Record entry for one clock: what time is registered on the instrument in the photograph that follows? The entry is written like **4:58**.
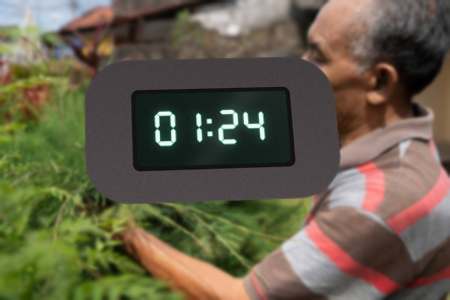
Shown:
**1:24**
